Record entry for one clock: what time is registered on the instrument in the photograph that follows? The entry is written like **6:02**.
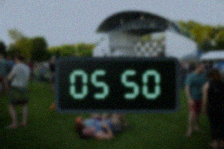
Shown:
**5:50**
